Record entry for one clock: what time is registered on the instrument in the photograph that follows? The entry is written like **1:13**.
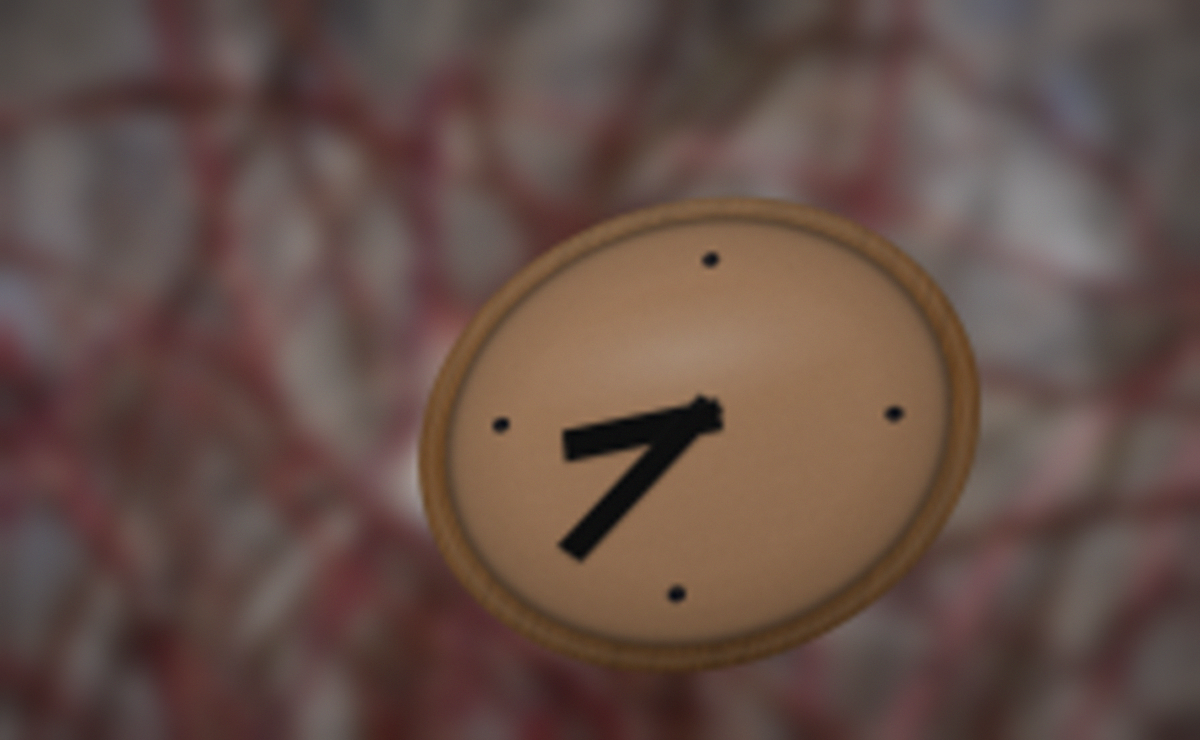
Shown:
**8:36**
